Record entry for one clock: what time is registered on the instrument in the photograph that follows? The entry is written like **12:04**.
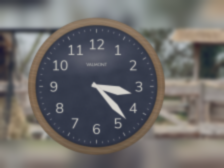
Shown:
**3:23**
